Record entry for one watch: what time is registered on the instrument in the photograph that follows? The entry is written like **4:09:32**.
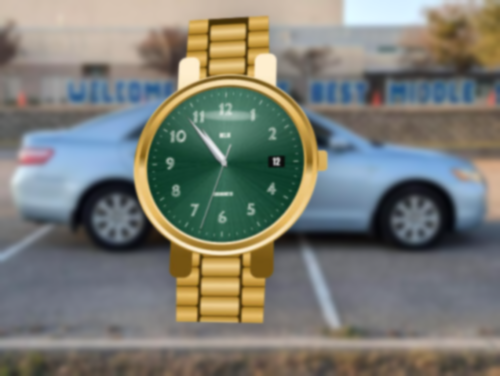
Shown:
**10:53:33**
